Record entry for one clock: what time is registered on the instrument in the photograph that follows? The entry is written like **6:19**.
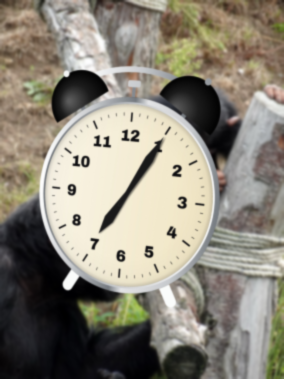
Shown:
**7:05**
